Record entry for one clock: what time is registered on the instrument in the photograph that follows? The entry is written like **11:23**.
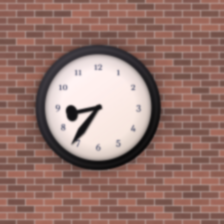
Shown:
**8:36**
